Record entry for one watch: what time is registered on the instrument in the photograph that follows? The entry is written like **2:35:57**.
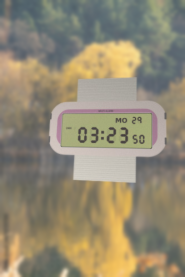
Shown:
**3:23:50**
